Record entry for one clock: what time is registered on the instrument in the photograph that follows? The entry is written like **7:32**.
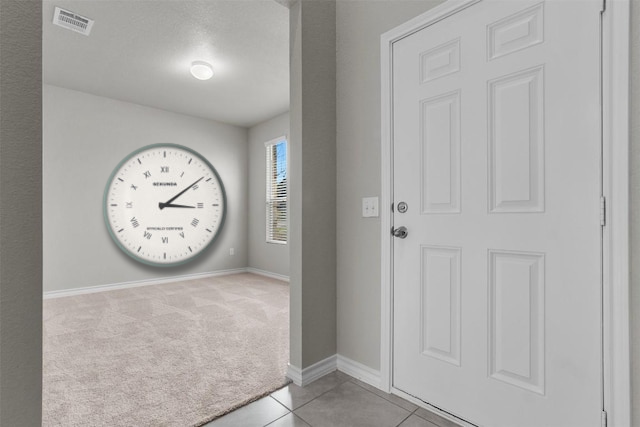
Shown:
**3:09**
